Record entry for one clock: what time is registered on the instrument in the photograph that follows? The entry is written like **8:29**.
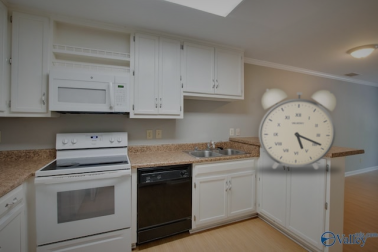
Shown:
**5:19**
